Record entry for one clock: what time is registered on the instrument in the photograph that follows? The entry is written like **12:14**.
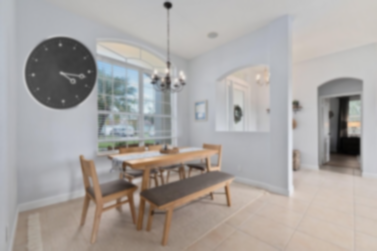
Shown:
**4:17**
